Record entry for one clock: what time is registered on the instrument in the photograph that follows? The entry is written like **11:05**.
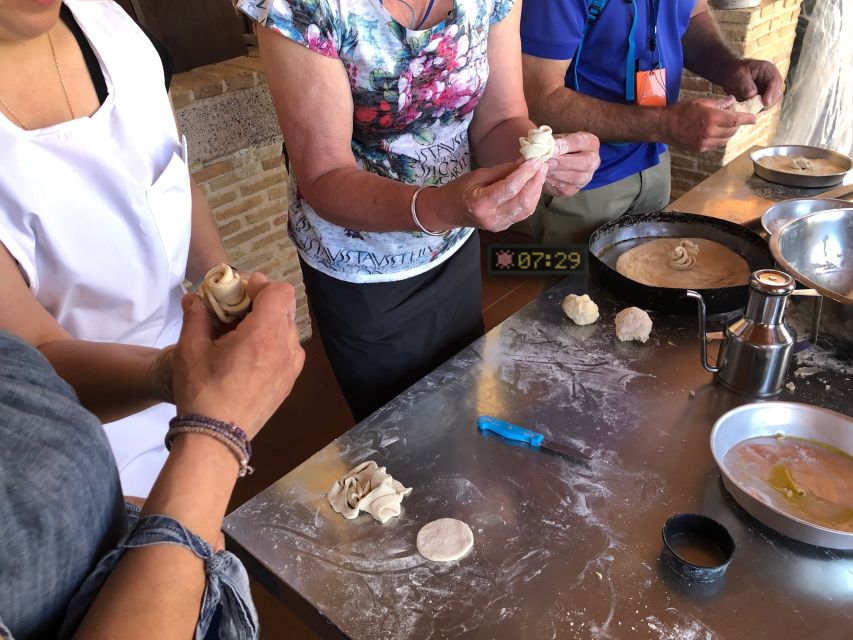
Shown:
**7:29**
